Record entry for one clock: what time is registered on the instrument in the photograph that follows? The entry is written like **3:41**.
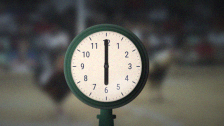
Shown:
**6:00**
